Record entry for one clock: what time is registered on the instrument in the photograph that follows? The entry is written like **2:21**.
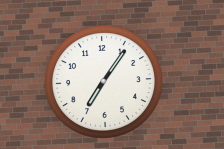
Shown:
**7:06**
